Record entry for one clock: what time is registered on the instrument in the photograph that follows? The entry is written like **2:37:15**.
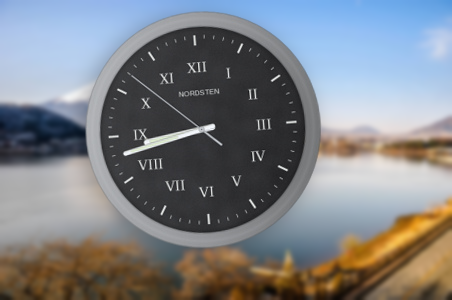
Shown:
**8:42:52**
